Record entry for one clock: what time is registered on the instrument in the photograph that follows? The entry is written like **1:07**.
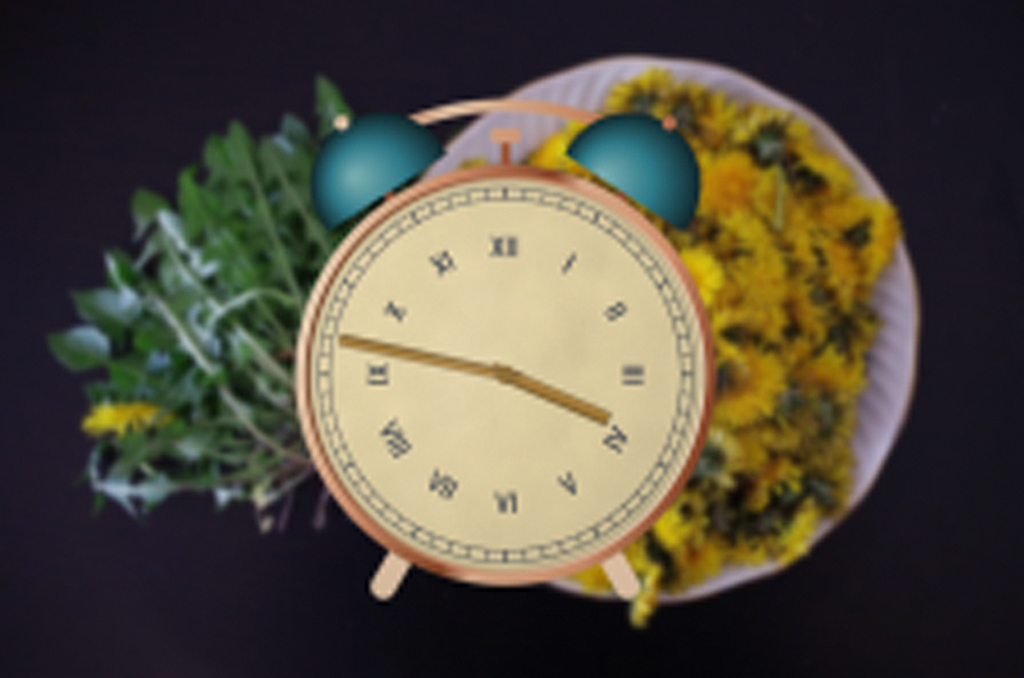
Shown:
**3:47**
